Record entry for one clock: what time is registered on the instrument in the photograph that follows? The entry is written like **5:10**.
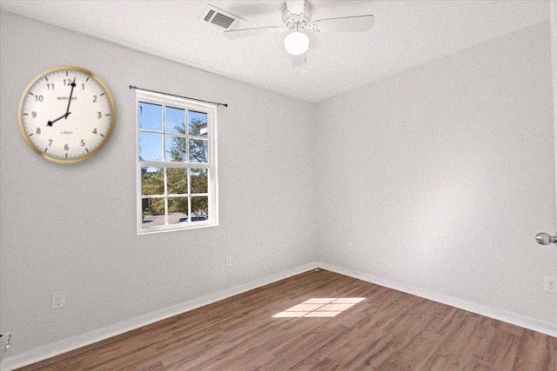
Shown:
**8:02**
